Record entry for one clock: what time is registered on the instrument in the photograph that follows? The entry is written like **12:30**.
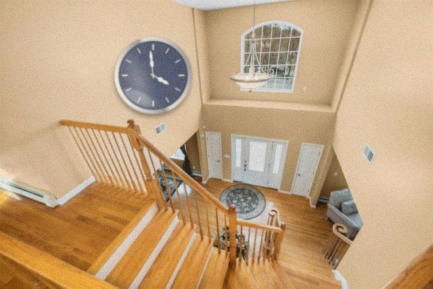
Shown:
**3:59**
